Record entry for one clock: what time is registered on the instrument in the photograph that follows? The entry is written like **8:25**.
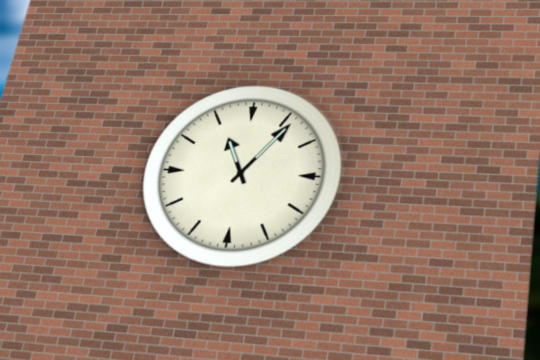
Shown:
**11:06**
